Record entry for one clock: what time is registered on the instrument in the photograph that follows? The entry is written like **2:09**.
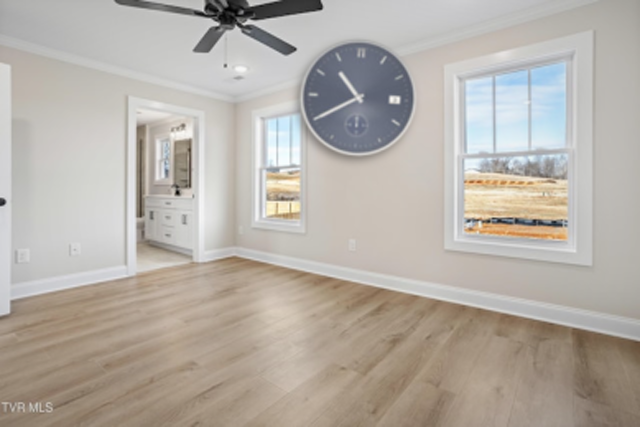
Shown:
**10:40**
